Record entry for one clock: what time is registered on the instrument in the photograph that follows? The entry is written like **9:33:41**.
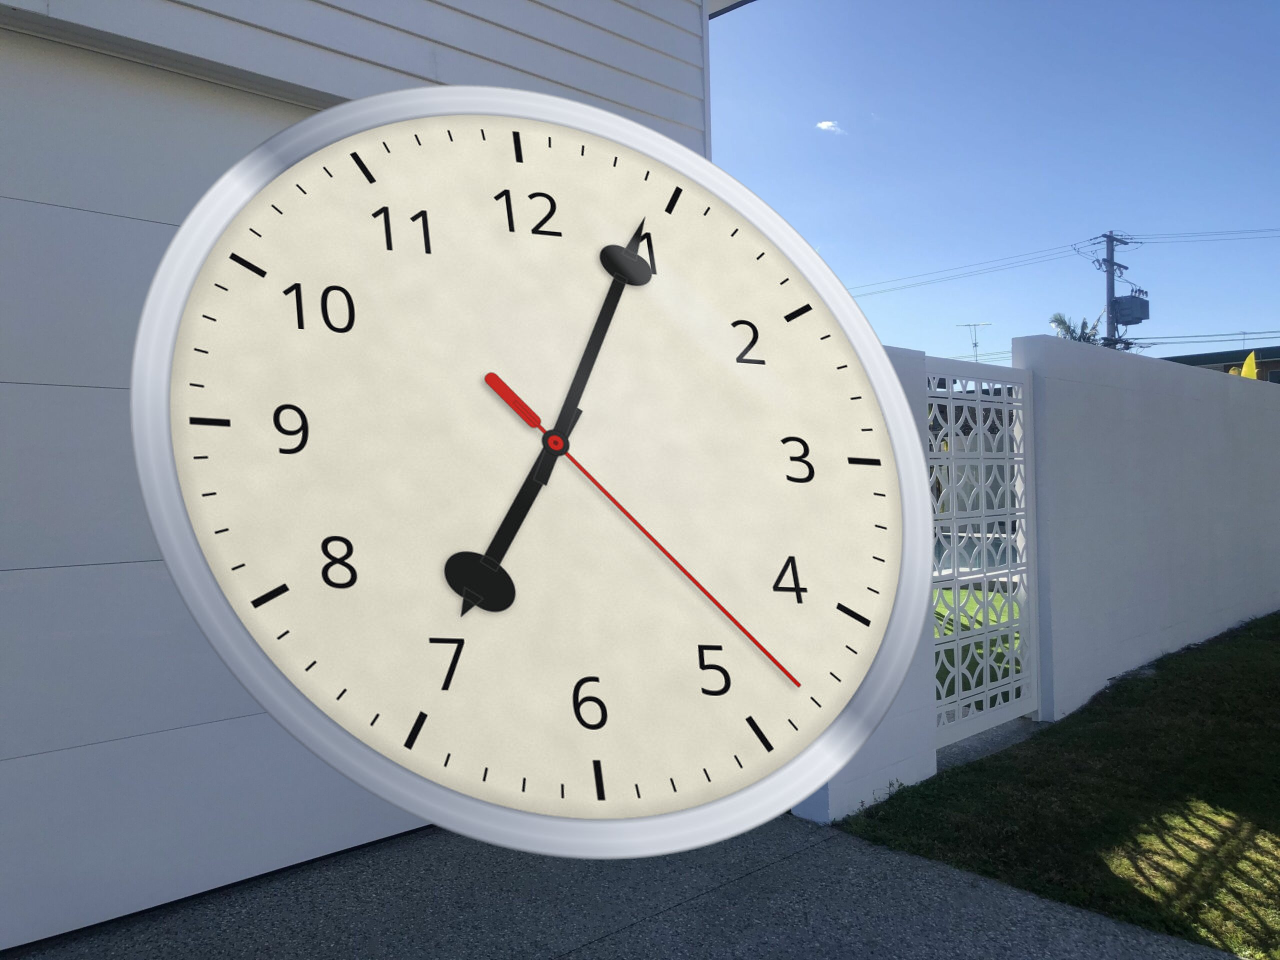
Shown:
**7:04:23**
